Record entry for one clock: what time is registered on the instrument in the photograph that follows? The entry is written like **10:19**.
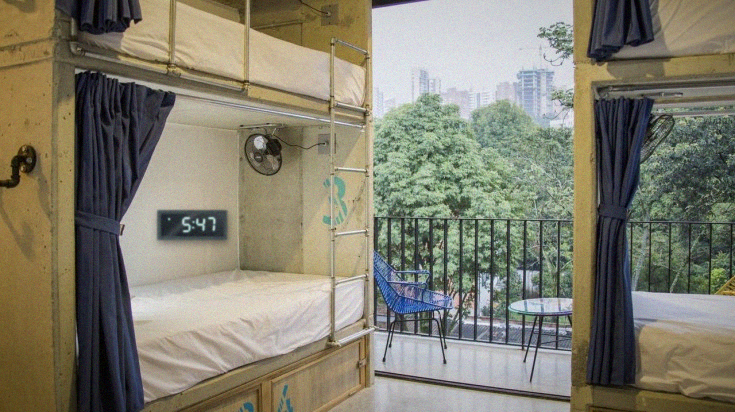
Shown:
**5:47**
